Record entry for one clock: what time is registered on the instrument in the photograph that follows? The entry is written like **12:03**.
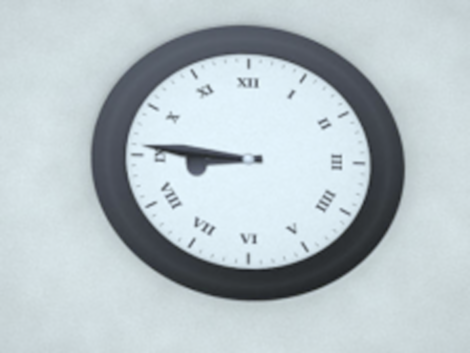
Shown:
**8:46**
